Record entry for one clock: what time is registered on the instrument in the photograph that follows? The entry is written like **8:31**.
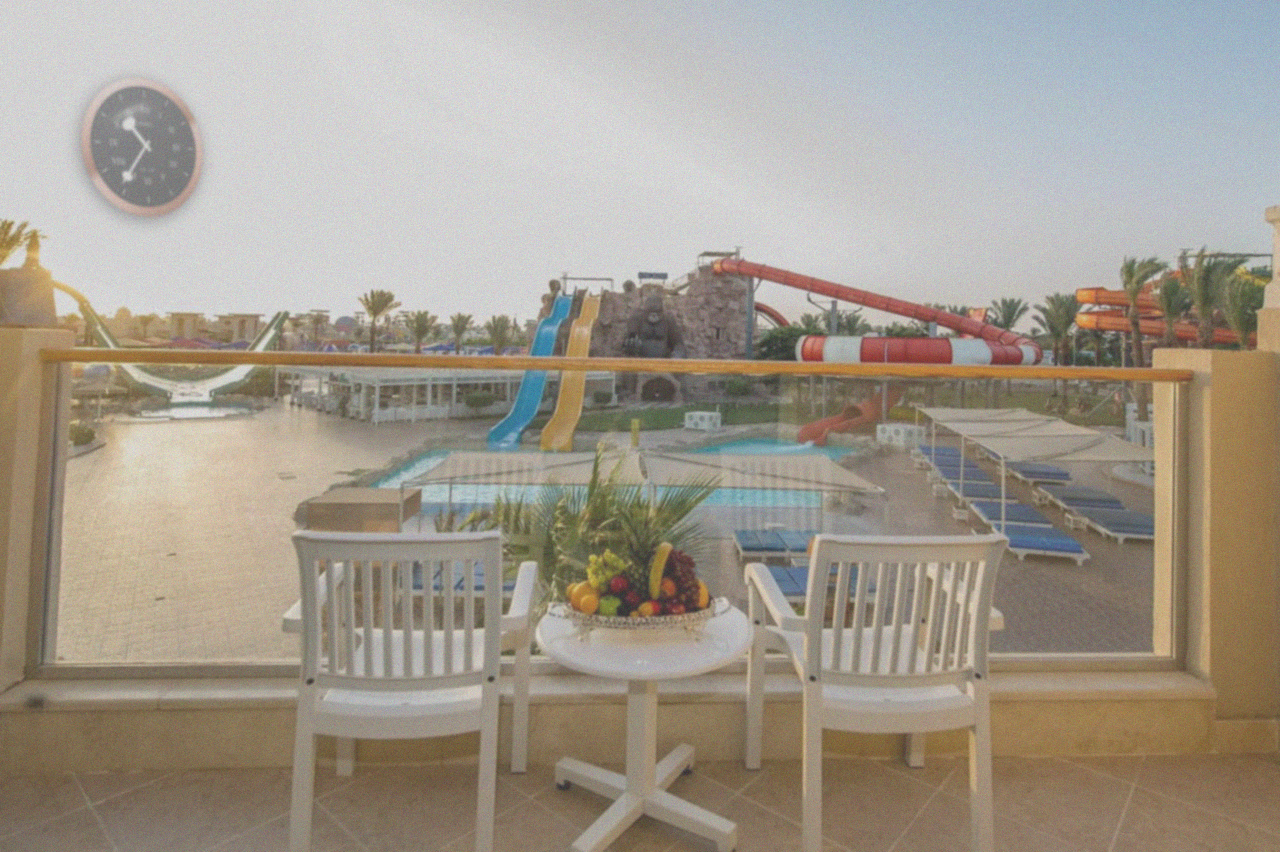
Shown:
**10:36**
